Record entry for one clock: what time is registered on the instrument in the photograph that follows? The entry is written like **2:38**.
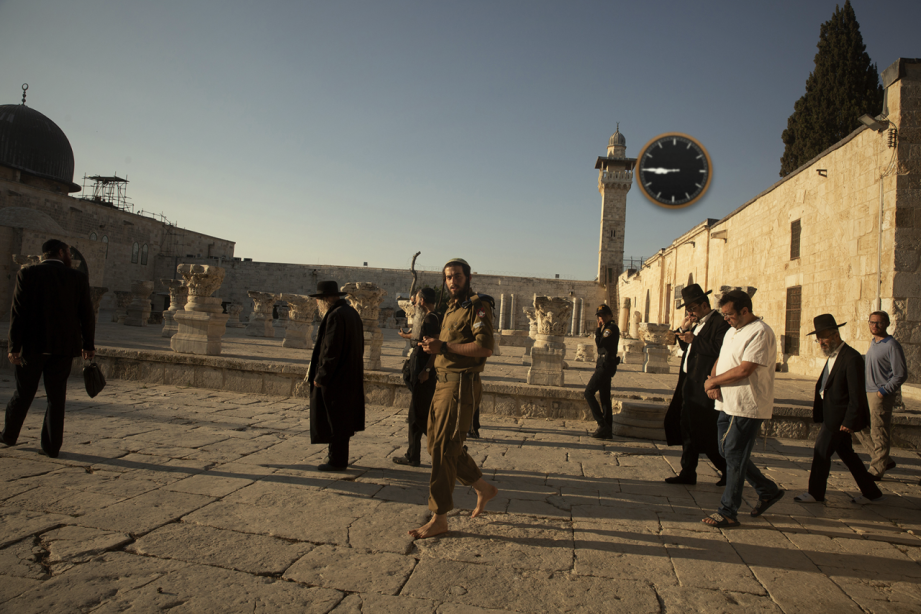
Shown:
**8:45**
